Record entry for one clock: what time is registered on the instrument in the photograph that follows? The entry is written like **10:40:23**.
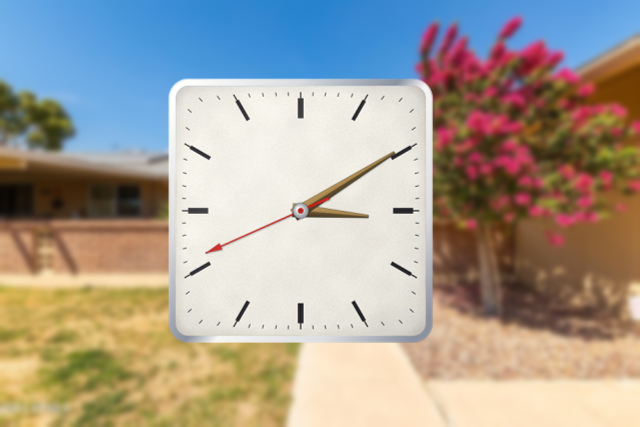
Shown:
**3:09:41**
